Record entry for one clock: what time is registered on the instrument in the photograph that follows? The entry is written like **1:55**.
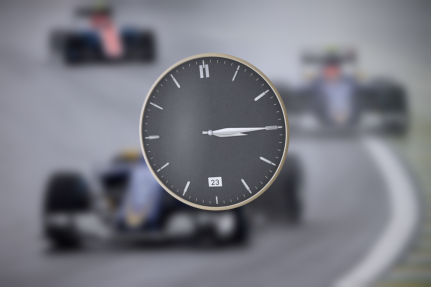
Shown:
**3:15**
